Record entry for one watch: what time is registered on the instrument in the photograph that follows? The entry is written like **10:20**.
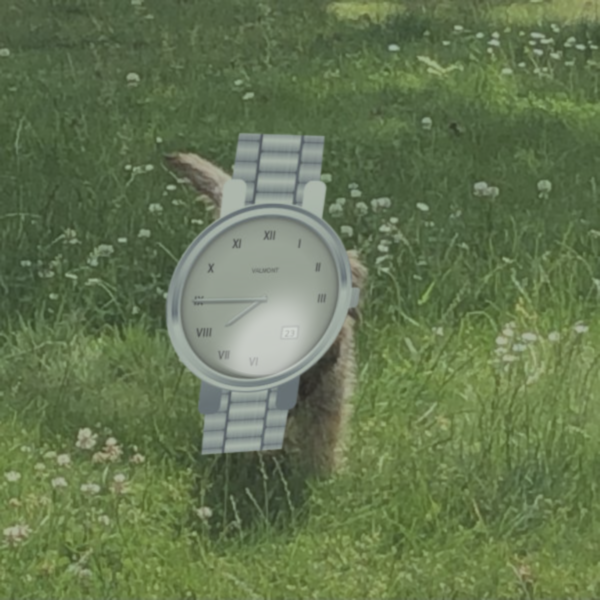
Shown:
**7:45**
